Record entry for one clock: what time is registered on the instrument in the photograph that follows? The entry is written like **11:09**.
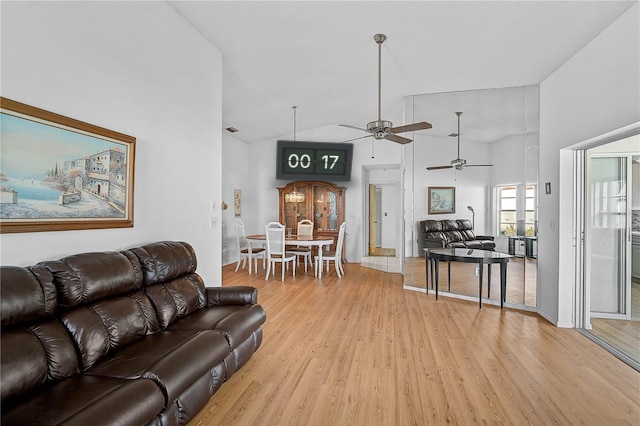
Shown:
**0:17**
